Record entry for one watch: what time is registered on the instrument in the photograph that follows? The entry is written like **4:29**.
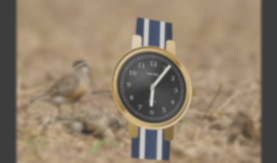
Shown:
**6:06**
